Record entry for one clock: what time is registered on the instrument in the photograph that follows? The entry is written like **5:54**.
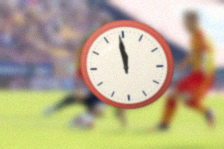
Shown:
**11:59**
